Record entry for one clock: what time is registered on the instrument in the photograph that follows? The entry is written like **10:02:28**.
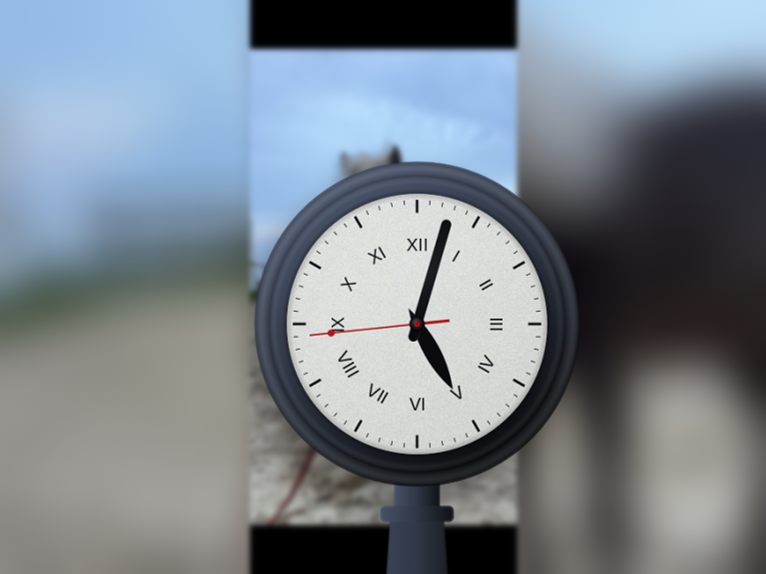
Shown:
**5:02:44**
